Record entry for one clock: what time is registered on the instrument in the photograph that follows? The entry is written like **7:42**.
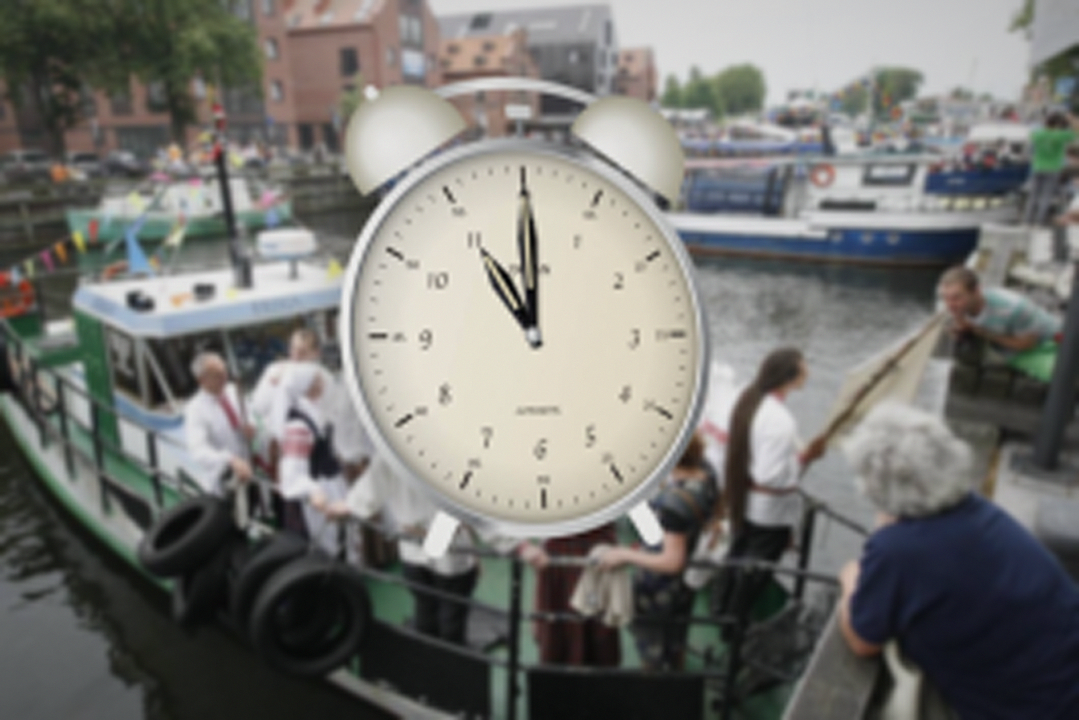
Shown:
**11:00**
